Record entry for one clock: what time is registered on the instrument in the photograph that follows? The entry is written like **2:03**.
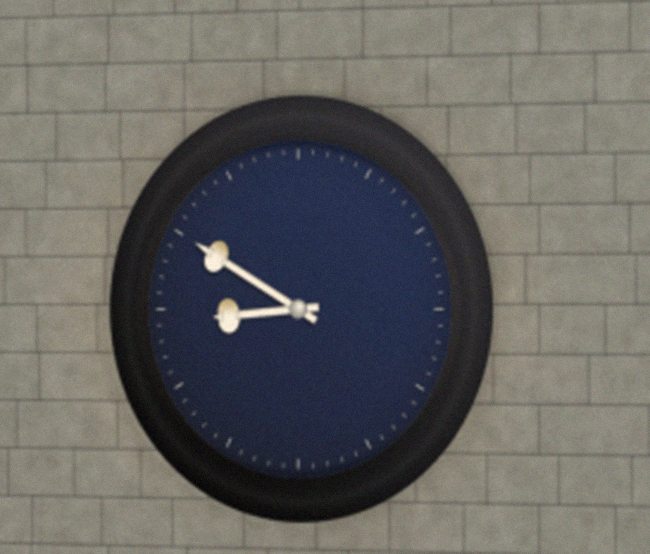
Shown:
**8:50**
